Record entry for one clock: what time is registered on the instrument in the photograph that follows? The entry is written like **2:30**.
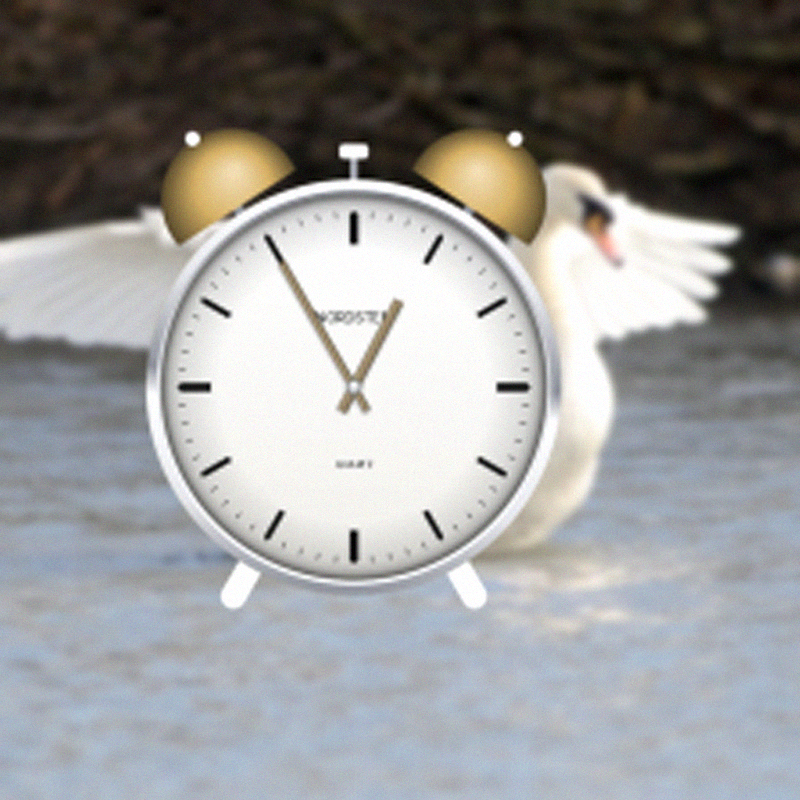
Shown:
**12:55**
